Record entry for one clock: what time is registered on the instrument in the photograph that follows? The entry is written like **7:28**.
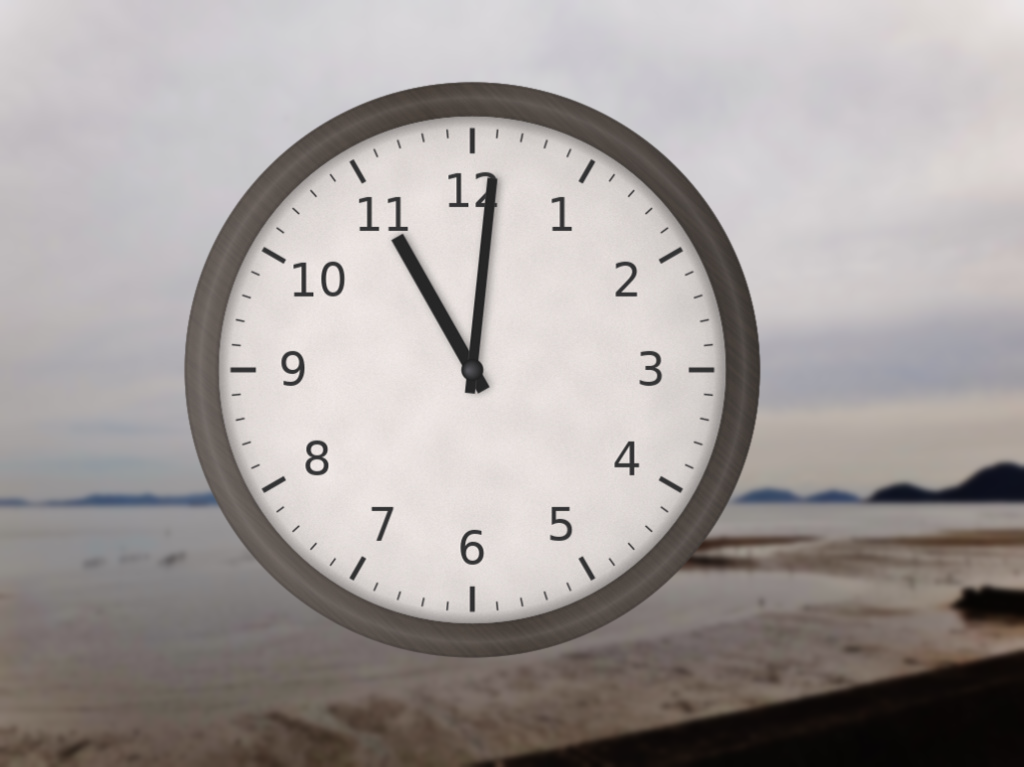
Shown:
**11:01**
